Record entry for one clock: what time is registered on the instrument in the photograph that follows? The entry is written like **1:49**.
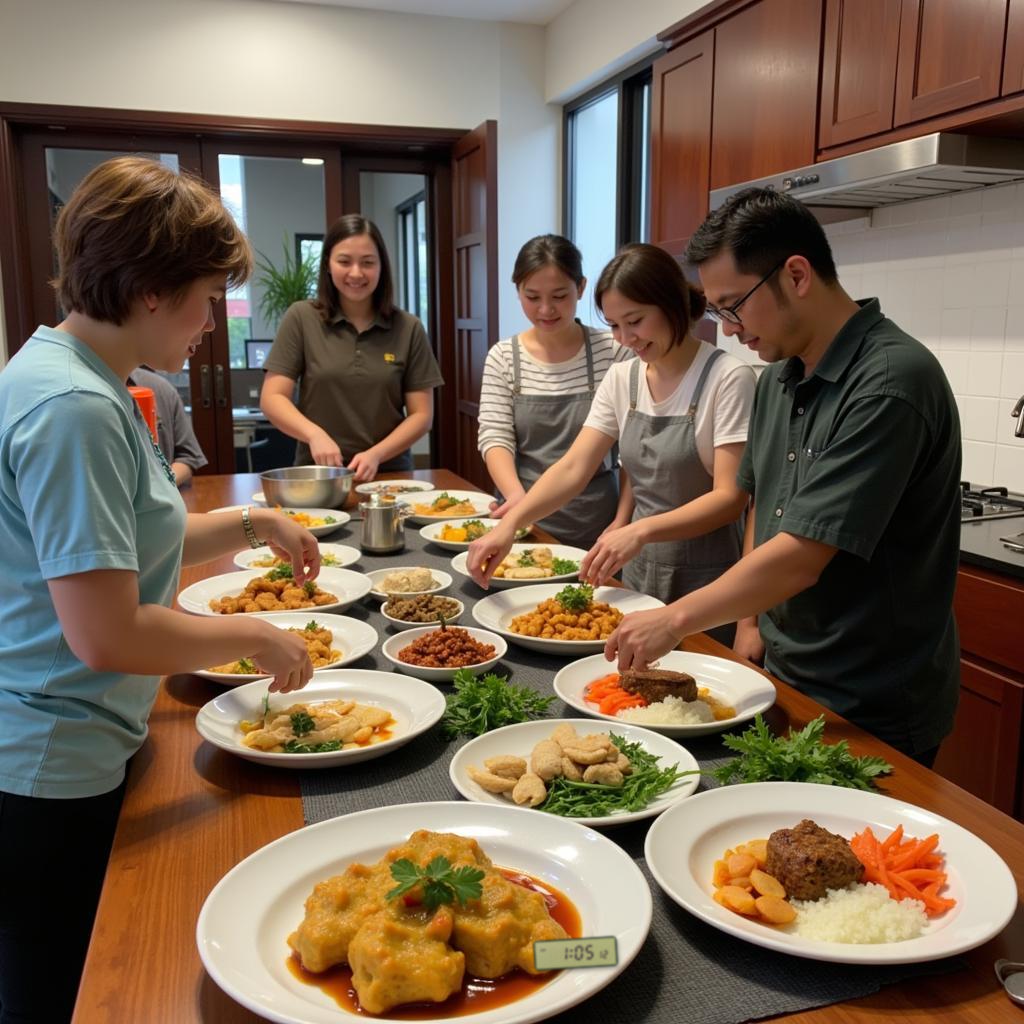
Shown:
**1:05**
